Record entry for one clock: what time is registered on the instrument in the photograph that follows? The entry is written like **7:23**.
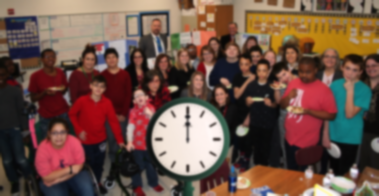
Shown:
**12:00**
